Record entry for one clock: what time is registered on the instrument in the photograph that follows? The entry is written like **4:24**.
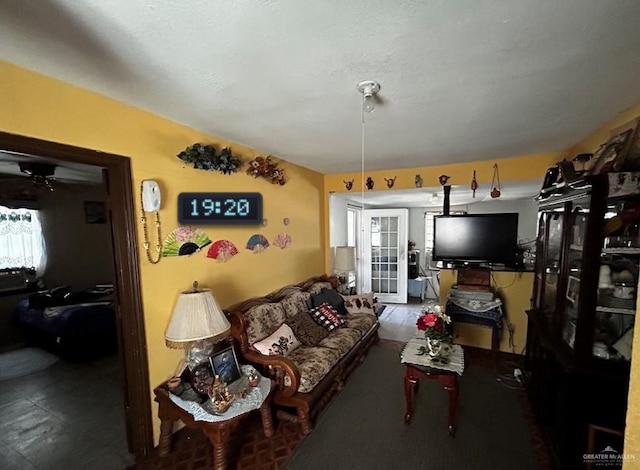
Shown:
**19:20**
